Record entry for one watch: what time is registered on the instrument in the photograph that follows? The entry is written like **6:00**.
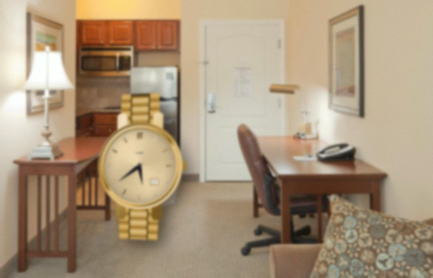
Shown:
**5:39**
